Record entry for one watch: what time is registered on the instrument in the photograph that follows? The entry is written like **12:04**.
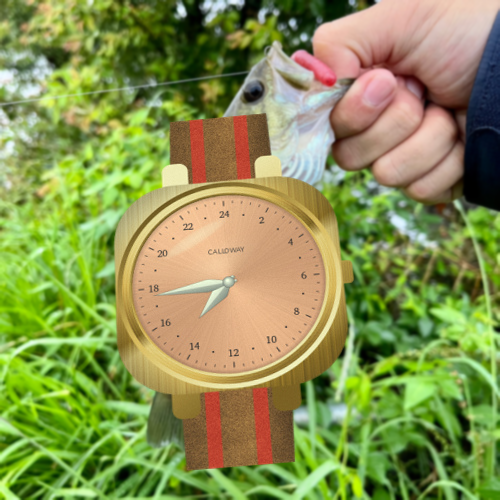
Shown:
**14:44**
